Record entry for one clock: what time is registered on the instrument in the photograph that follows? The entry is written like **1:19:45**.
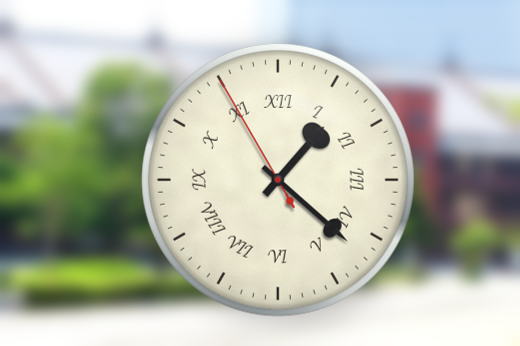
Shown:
**1:21:55**
